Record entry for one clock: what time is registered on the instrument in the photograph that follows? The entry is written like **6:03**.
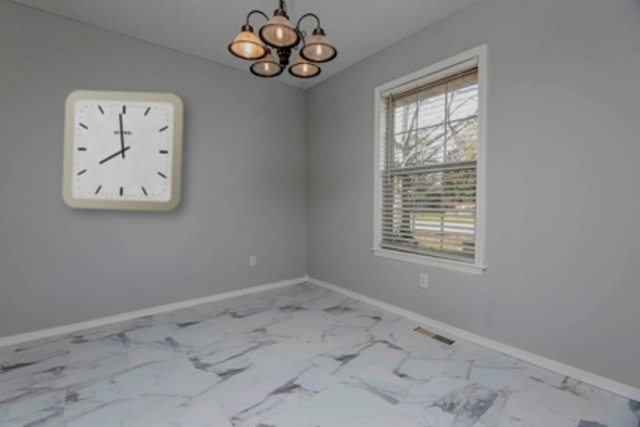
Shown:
**7:59**
